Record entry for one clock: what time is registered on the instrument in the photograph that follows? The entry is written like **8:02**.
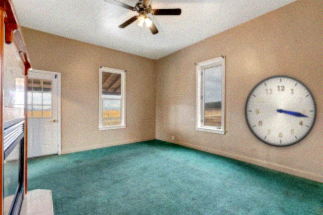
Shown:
**3:17**
